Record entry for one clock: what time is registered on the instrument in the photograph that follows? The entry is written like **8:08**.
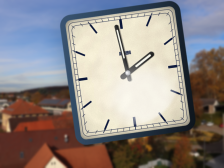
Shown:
**1:59**
